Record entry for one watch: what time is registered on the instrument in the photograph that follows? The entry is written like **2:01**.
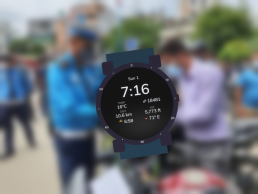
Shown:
**7:16**
